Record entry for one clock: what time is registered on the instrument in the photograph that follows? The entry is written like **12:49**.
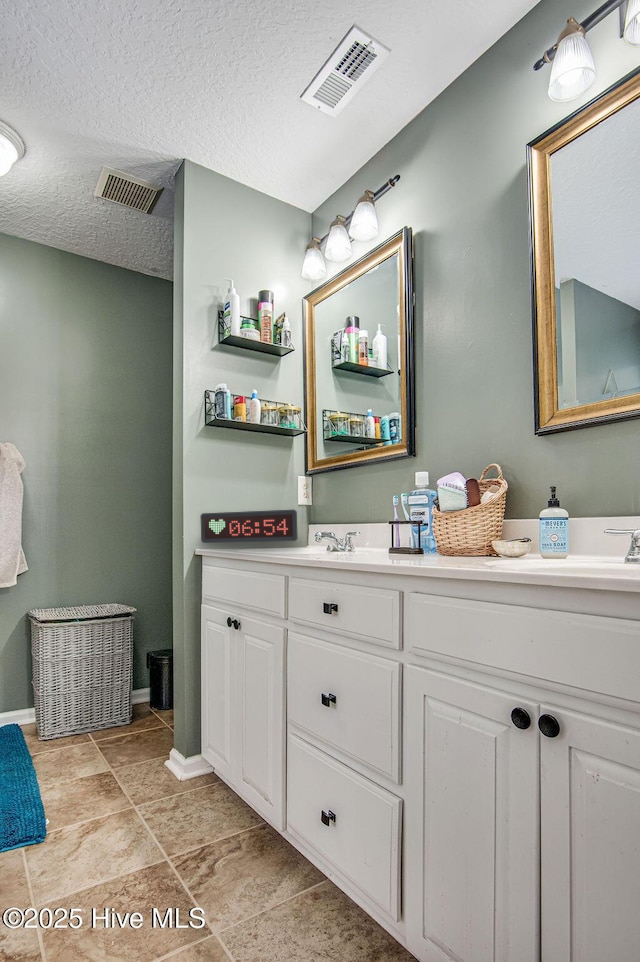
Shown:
**6:54**
